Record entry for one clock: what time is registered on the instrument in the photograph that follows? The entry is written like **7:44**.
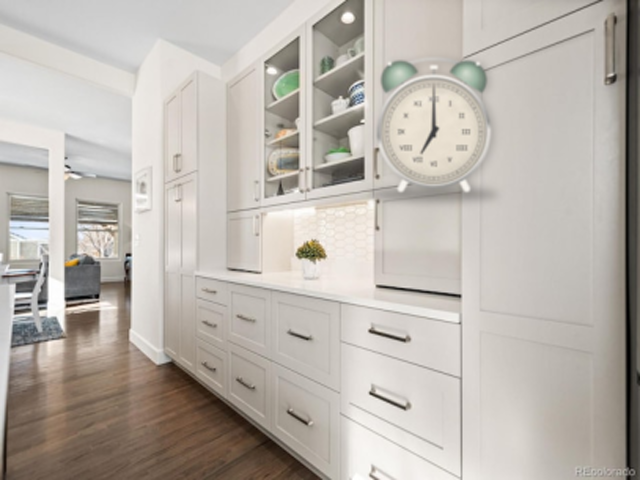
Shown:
**7:00**
